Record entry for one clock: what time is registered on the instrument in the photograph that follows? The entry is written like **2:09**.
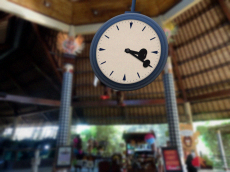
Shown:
**3:20**
